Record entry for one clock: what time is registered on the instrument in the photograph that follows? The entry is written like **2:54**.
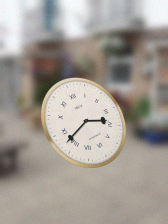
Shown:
**3:42**
